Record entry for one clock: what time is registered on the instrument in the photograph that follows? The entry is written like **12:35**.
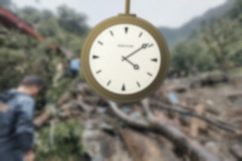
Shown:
**4:09**
